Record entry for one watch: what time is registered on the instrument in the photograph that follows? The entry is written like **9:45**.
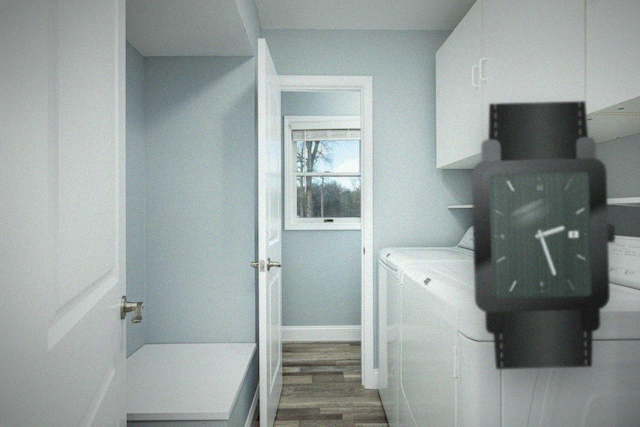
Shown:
**2:27**
